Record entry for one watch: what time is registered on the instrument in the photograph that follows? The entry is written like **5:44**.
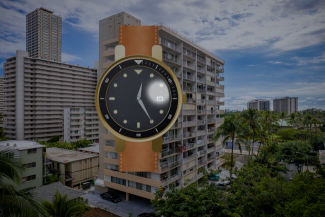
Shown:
**12:25**
